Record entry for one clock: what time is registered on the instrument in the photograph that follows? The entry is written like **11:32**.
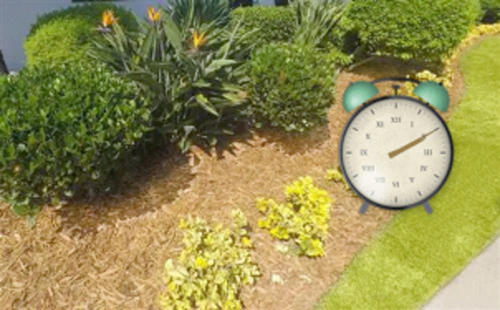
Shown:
**2:10**
